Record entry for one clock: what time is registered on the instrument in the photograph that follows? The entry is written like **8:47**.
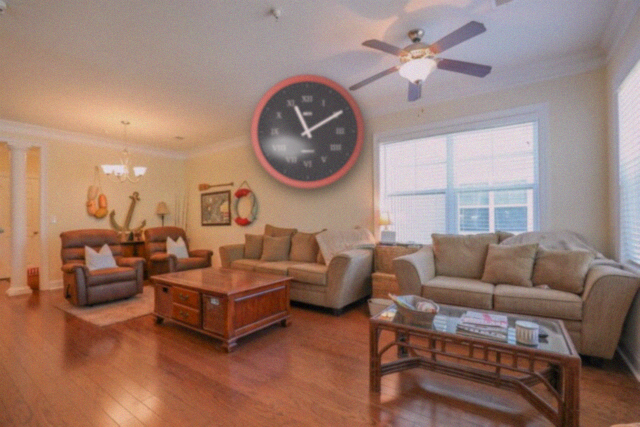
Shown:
**11:10**
